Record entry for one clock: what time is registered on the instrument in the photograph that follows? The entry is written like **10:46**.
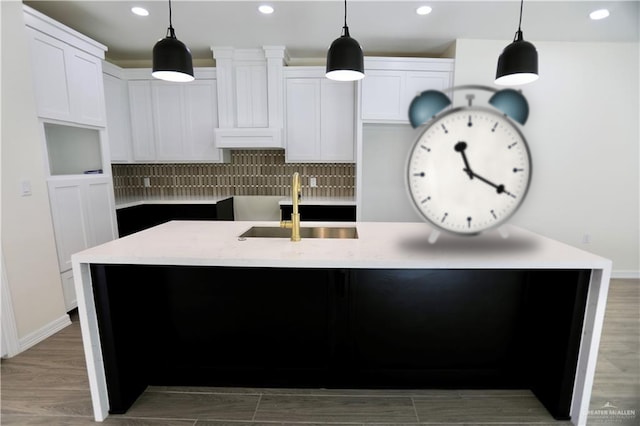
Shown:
**11:20**
